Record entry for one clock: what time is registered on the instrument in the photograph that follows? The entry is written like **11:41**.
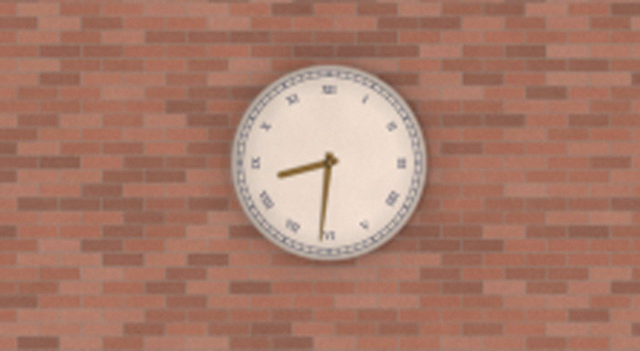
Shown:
**8:31**
